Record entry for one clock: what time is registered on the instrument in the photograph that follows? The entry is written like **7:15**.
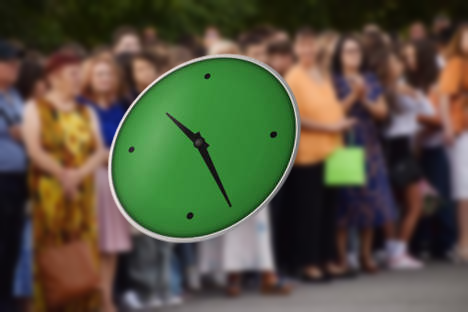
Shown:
**10:25**
